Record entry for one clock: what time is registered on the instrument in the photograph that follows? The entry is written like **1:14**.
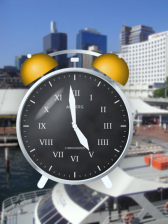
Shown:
**4:59**
